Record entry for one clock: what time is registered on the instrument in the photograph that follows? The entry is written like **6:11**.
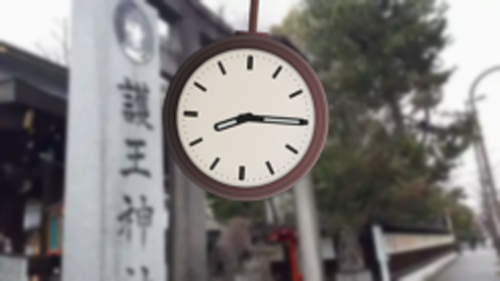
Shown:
**8:15**
